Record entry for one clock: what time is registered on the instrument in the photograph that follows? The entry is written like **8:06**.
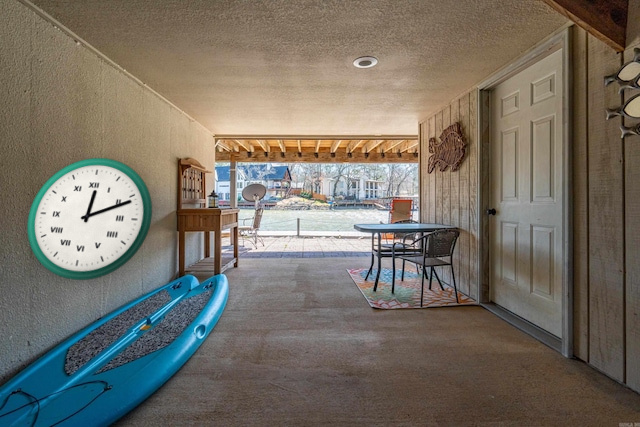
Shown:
**12:11**
